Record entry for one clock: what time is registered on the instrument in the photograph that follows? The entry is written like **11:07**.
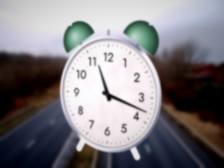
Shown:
**11:18**
